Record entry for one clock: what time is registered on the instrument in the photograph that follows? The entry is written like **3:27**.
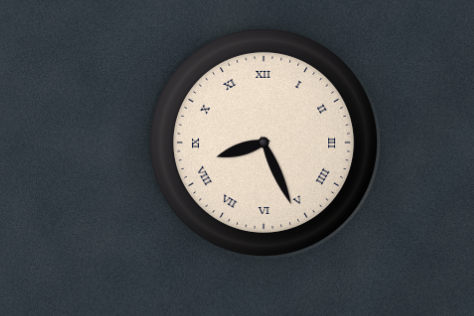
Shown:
**8:26**
